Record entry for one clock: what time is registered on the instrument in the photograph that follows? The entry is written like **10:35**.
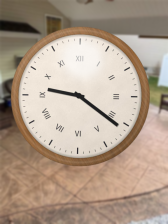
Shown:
**9:21**
